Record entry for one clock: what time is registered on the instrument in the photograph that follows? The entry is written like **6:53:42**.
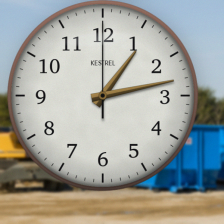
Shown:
**1:13:00**
